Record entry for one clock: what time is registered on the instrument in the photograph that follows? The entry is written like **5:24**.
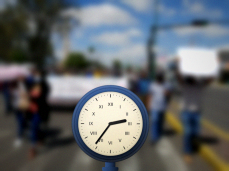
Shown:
**2:36**
